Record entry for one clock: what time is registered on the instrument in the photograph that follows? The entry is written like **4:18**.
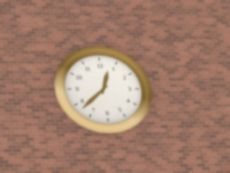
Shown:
**12:38**
